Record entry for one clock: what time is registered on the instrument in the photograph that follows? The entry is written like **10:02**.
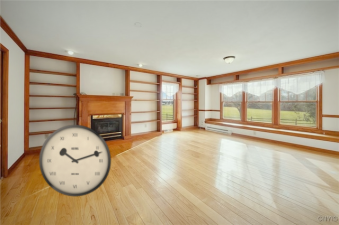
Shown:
**10:12**
